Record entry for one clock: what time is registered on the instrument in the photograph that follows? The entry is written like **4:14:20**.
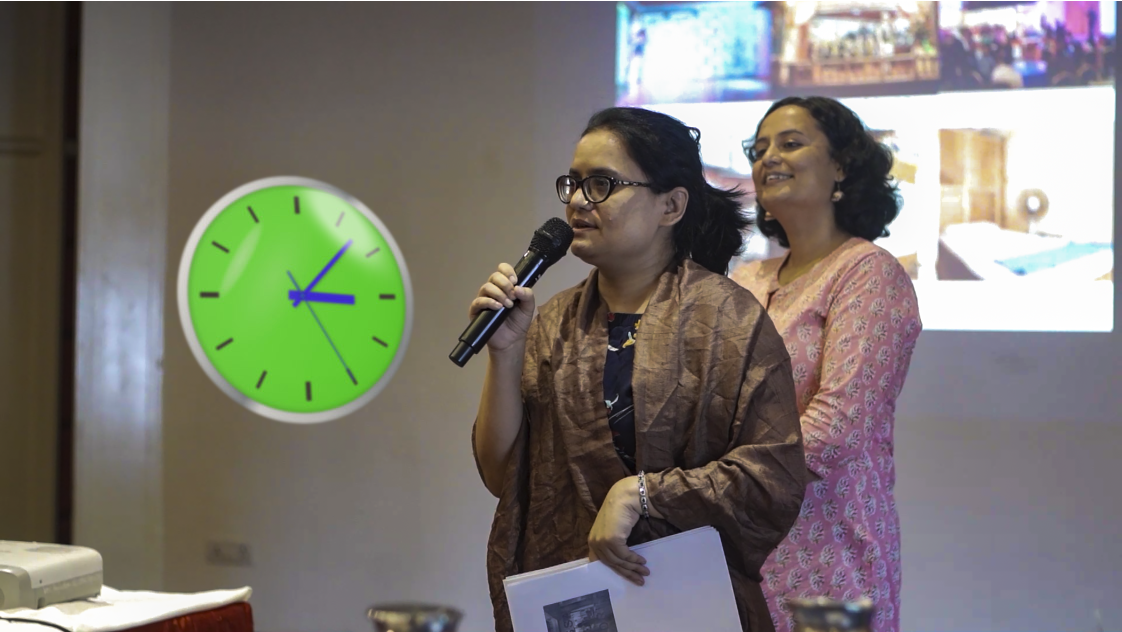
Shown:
**3:07:25**
